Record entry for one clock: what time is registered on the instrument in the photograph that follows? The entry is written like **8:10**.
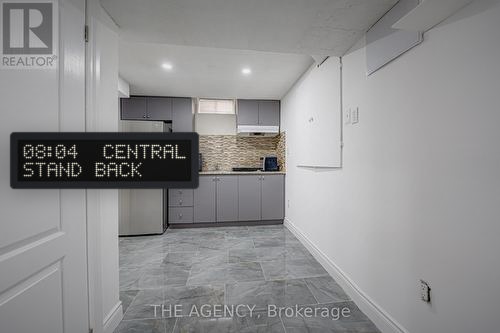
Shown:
**8:04**
